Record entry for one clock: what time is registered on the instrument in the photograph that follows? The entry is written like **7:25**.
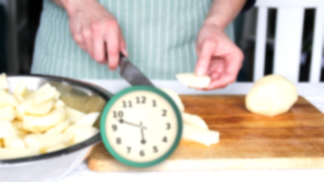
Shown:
**5:48**
